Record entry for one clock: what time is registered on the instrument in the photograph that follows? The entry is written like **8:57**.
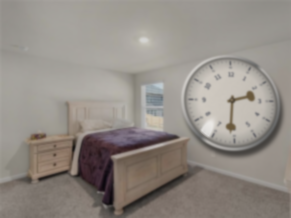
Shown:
**2:31**
